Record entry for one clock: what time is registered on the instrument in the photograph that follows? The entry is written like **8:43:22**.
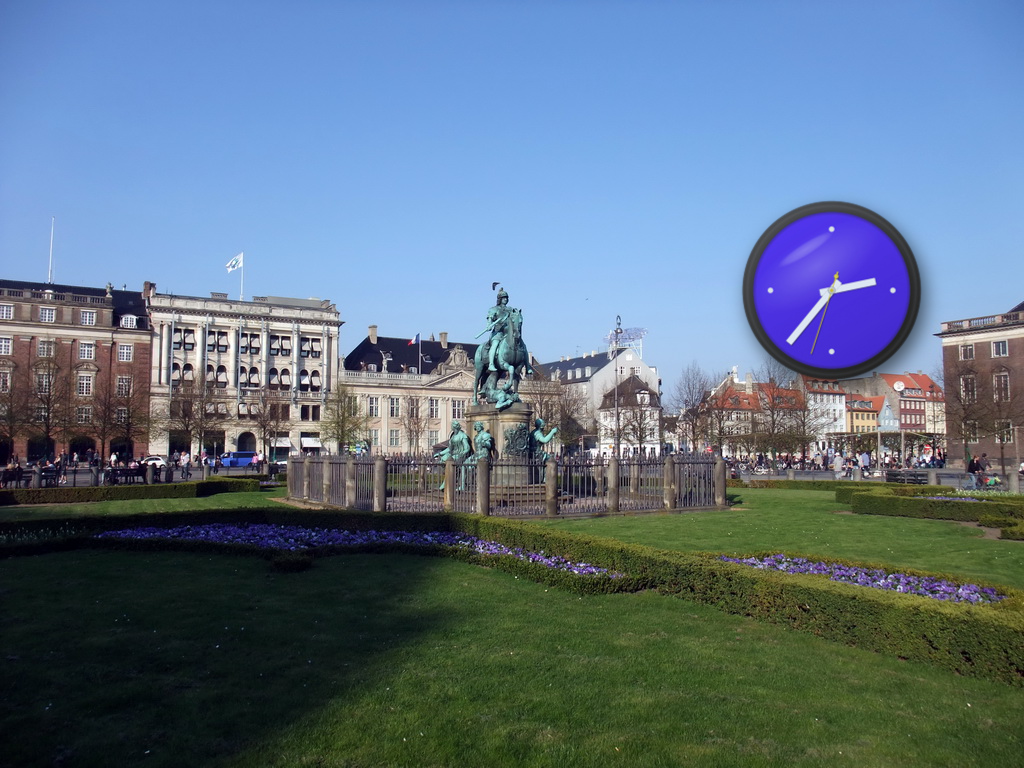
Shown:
**2:36:33**
